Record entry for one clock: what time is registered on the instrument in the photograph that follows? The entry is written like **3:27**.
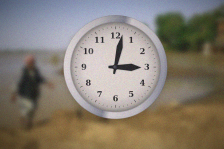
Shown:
**3:02**
